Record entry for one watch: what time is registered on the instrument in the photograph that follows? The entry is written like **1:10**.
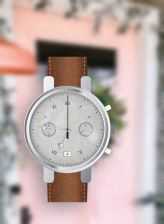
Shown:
**6:46**
